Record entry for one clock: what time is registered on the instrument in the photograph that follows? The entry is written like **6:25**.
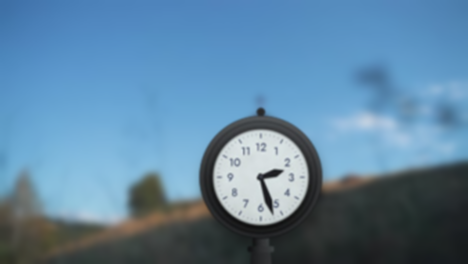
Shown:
**2:27**
